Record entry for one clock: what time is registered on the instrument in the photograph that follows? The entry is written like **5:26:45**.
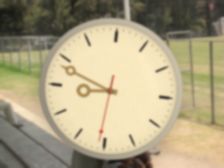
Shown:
**8:48:31**
